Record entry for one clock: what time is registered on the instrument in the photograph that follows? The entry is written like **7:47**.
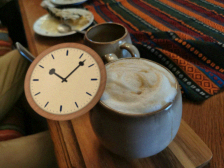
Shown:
**10:07**
